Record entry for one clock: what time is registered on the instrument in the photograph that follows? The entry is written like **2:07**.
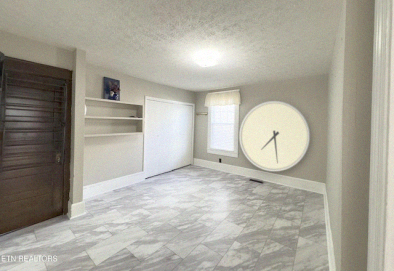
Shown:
**7:29**
